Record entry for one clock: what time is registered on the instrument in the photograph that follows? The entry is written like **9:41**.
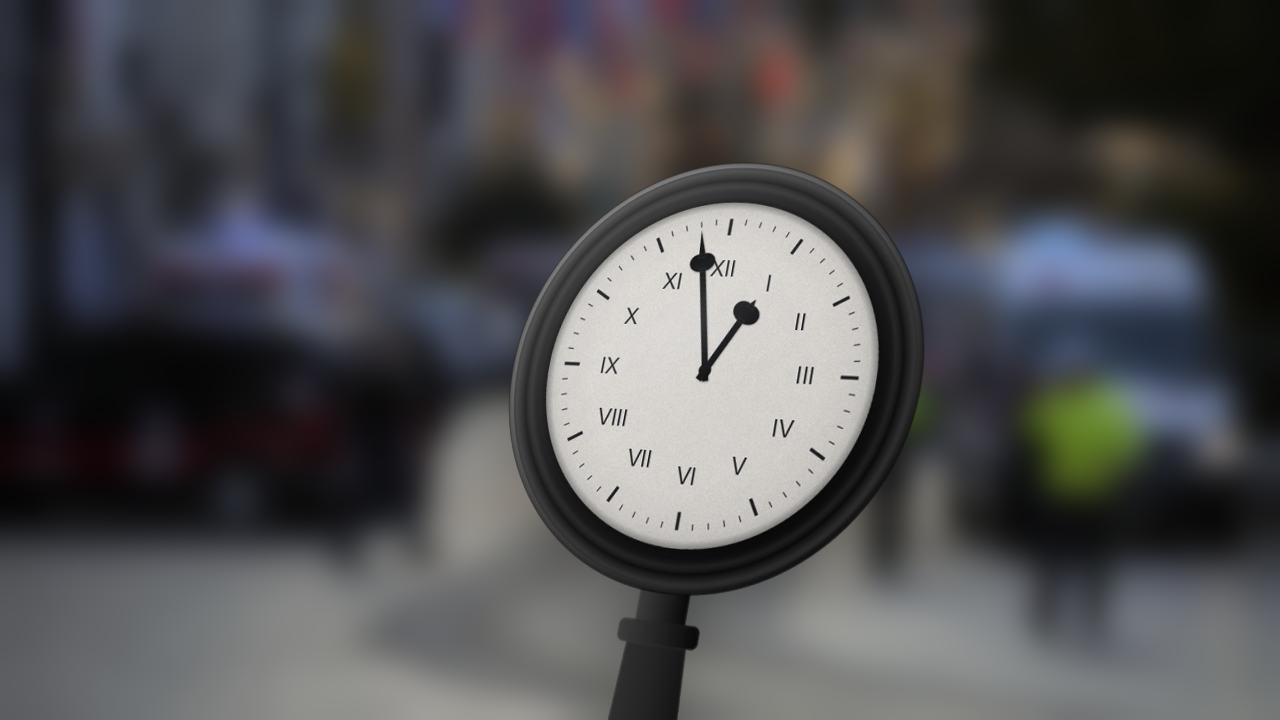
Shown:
**12:58**
